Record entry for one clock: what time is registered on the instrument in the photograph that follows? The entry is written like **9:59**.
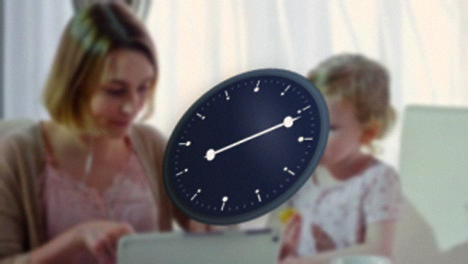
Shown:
**8:11**
